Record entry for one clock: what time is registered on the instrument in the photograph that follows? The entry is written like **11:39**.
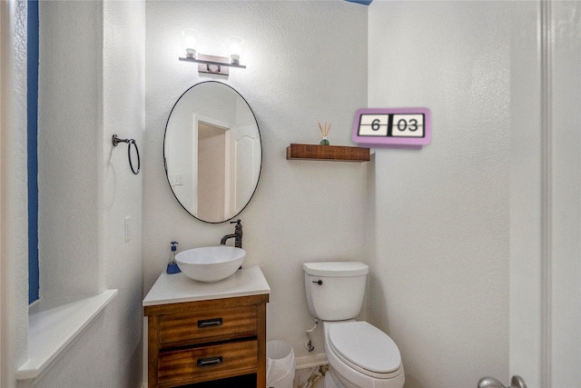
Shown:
**6:03**
